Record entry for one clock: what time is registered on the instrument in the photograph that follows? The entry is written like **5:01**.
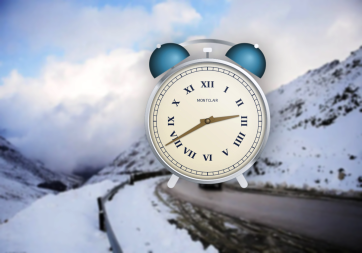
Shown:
**2:40**
